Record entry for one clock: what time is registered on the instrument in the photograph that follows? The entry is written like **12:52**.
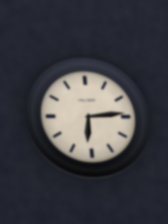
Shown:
**6:14**
